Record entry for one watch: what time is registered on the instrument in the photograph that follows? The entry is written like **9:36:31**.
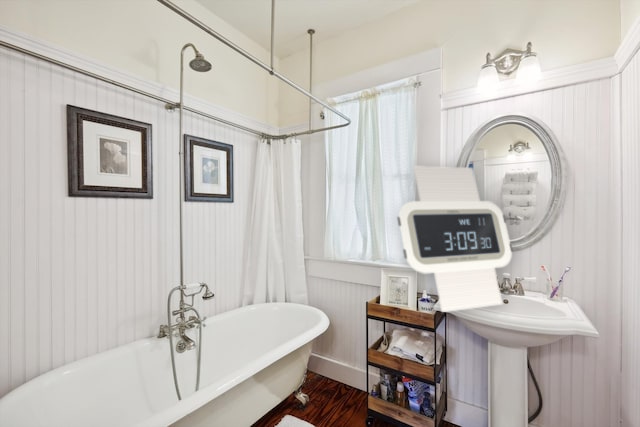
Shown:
**3:09:30**
